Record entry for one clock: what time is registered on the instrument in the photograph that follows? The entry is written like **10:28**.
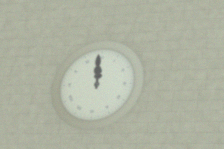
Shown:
**11:59**
